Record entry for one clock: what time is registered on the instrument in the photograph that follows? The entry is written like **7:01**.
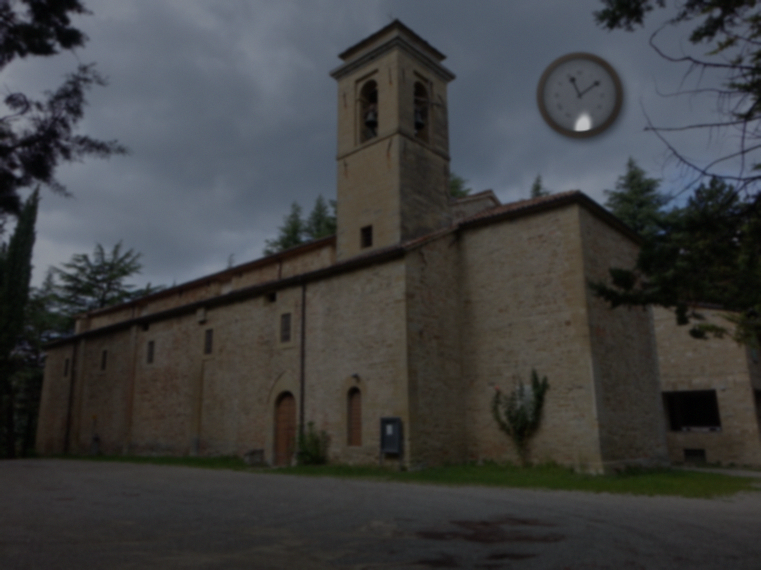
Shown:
**11:09**
